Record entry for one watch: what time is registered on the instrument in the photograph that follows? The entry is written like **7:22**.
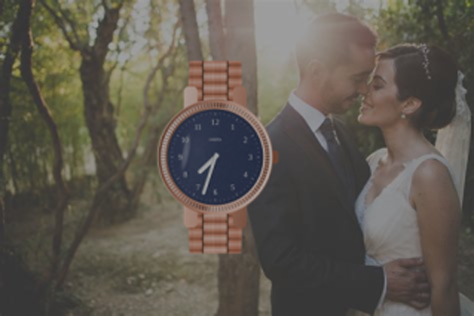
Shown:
**7:33**
